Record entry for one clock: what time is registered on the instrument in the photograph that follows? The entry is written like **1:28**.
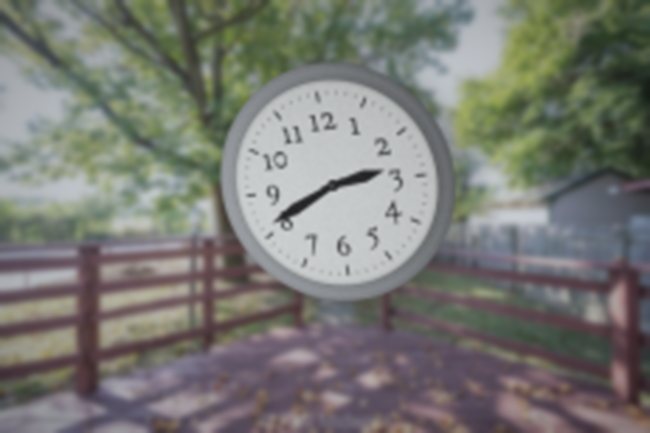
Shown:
**2:41**
